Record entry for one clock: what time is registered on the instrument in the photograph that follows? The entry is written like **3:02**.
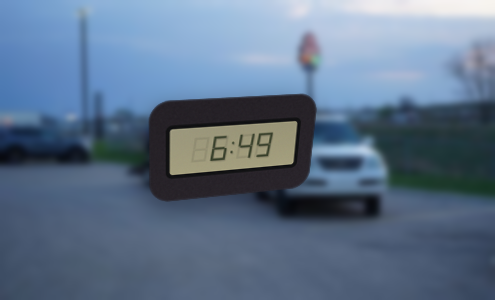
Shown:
**6:49**
